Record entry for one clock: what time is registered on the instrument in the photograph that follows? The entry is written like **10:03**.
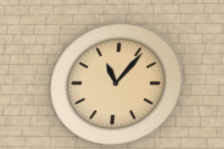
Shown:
**11:06**
